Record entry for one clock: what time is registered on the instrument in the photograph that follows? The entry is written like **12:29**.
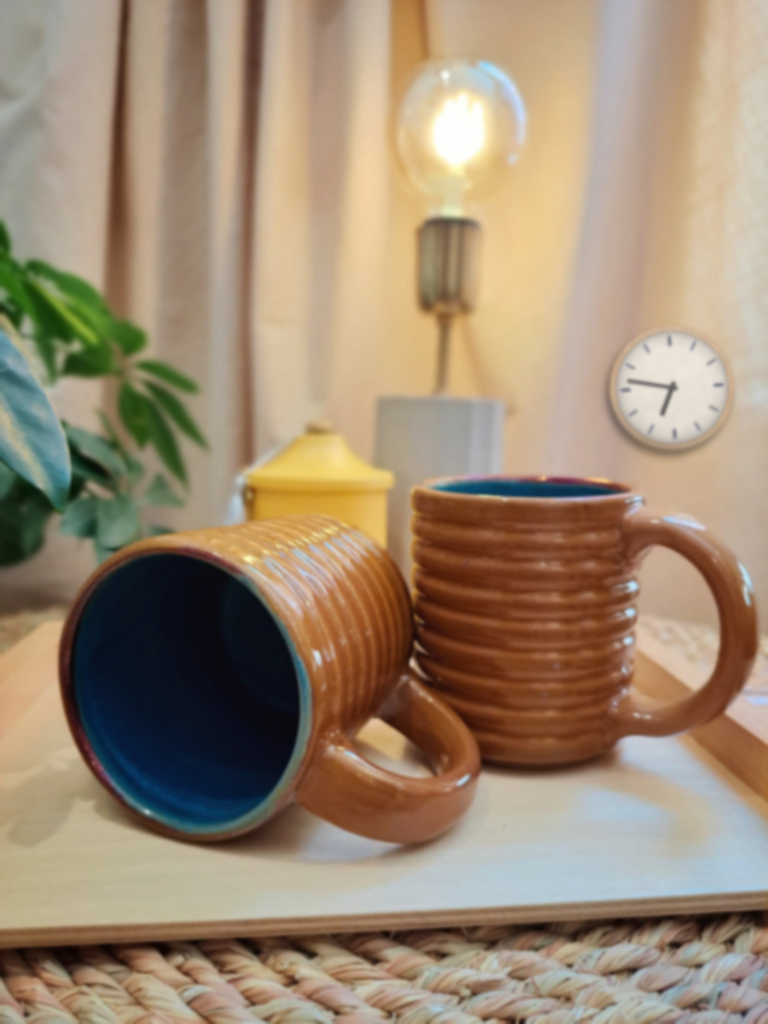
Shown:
**6:47**
